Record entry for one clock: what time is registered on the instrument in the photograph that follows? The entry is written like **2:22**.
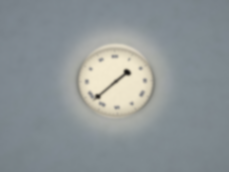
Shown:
**1:38**
